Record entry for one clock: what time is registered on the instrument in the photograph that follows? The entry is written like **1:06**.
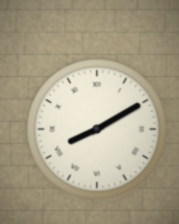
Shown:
**8:10**
